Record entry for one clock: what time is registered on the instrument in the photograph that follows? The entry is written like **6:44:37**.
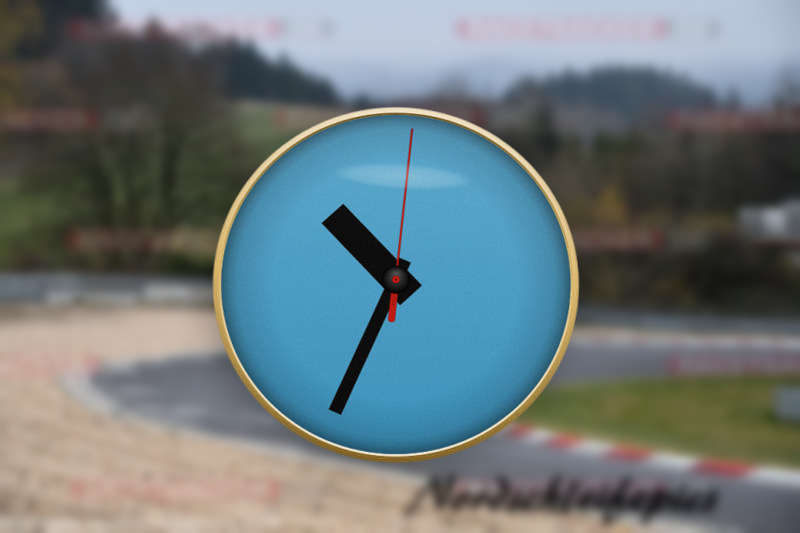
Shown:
**10:34:01**
